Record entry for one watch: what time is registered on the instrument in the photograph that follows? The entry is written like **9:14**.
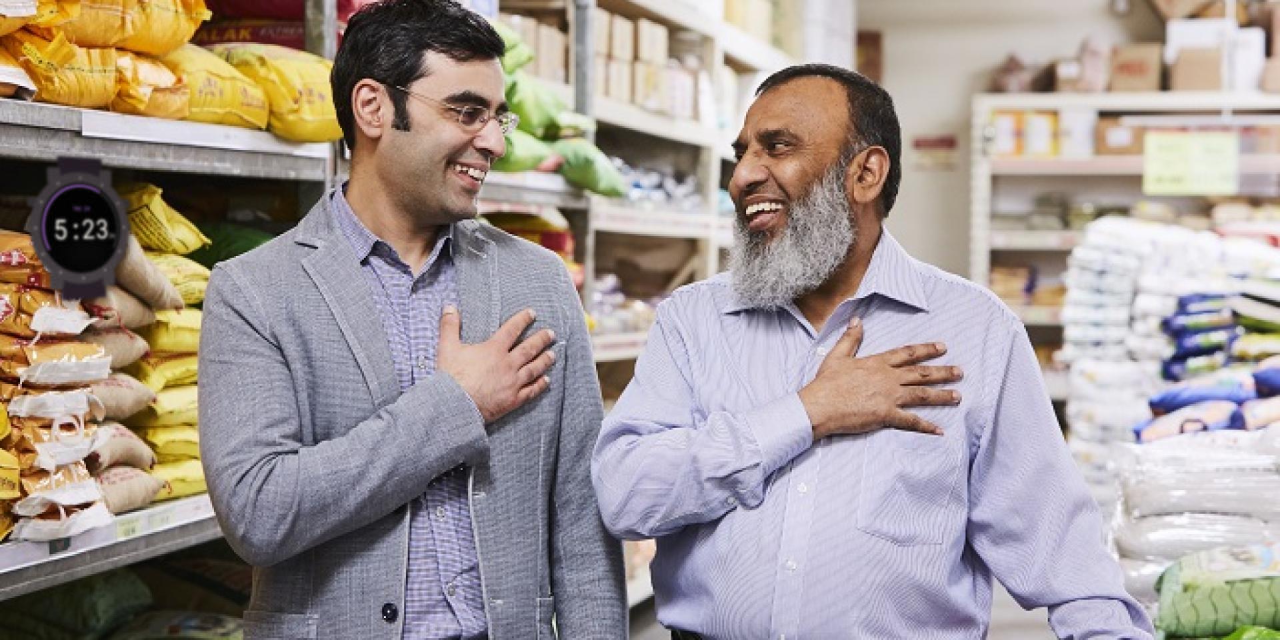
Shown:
**5:23**
